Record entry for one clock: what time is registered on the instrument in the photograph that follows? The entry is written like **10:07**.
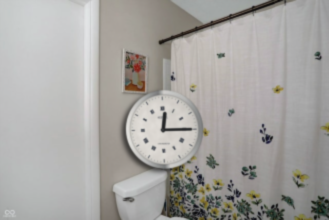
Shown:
**12:15**
